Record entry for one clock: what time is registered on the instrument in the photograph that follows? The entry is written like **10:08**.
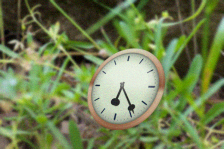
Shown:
**6:24**
